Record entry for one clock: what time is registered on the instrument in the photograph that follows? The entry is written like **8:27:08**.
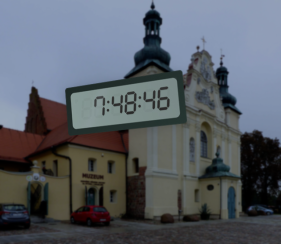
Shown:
**7:48:46**
